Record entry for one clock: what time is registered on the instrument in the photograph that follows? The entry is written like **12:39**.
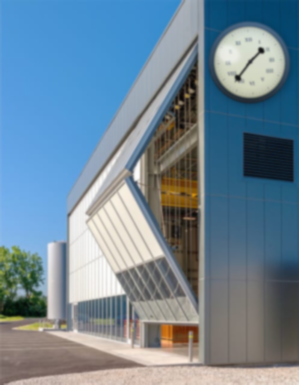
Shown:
**1:37**
